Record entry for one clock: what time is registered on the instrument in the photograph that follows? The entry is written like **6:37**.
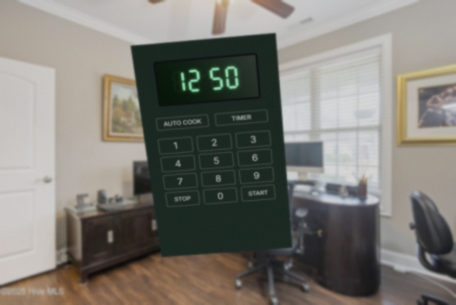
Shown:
**12:50**
